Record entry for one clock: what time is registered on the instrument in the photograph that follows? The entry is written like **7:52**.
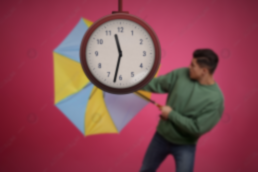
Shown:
**11:32**
